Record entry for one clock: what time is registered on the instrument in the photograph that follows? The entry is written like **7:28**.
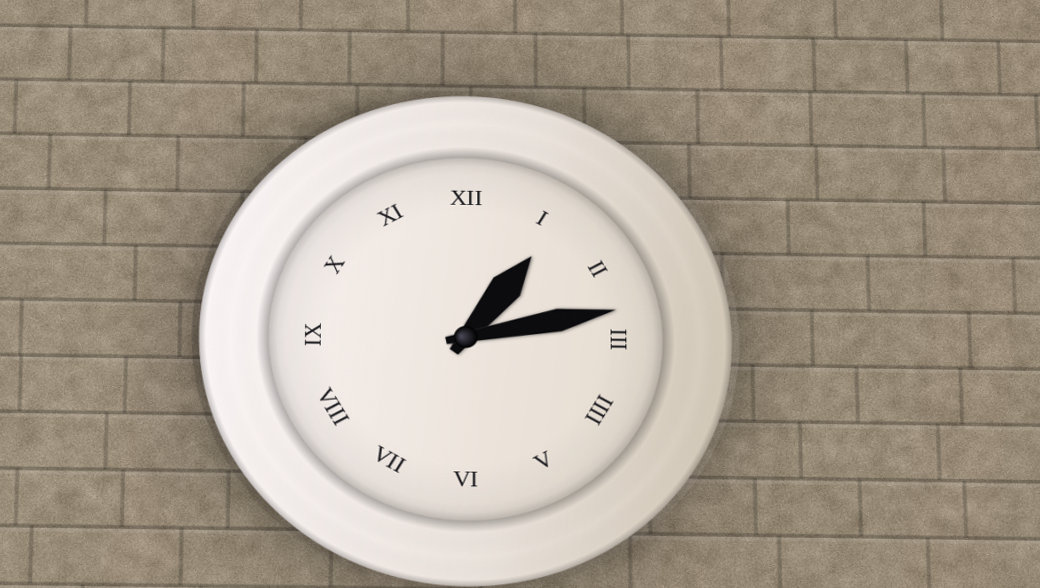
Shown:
**1:13**
